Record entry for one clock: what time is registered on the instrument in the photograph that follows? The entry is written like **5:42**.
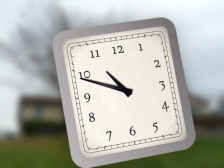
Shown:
**10:49**
